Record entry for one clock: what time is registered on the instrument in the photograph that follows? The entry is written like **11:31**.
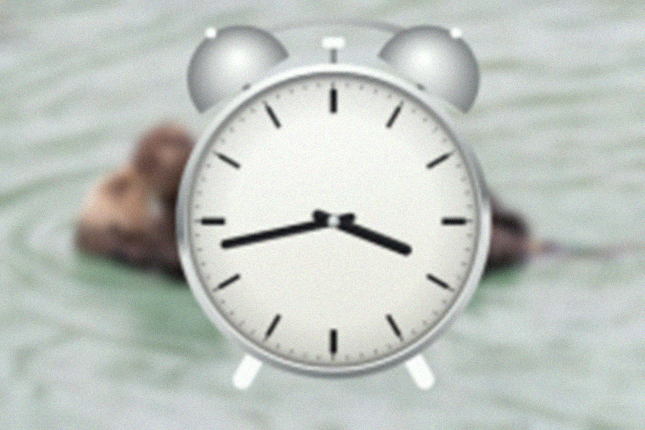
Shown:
**3:43**
